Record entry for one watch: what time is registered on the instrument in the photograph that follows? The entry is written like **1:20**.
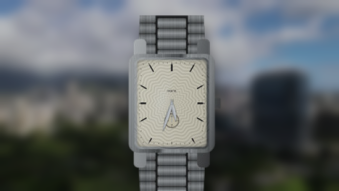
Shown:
**5:33**
